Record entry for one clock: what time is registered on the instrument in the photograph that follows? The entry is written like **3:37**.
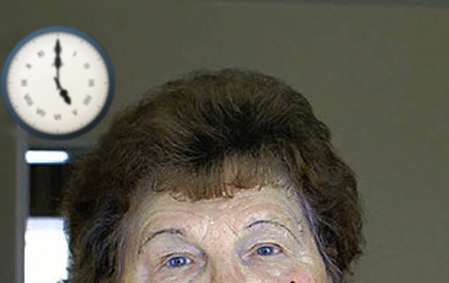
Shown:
**5:00**
